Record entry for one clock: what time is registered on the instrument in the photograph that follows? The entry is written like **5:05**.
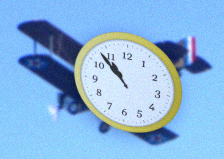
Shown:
**10:53**
